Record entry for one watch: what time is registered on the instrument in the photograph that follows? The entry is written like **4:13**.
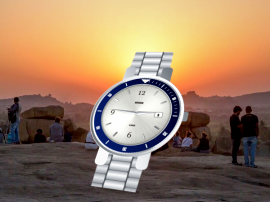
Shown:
**2:46**
